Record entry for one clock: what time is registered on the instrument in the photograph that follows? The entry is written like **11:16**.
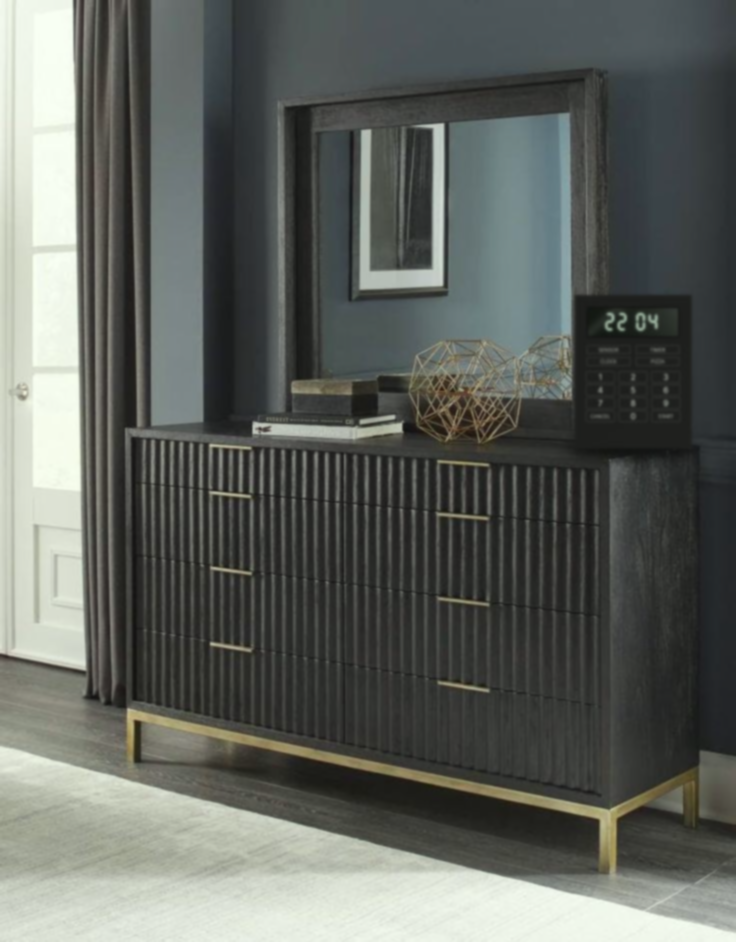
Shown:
**22:04**
